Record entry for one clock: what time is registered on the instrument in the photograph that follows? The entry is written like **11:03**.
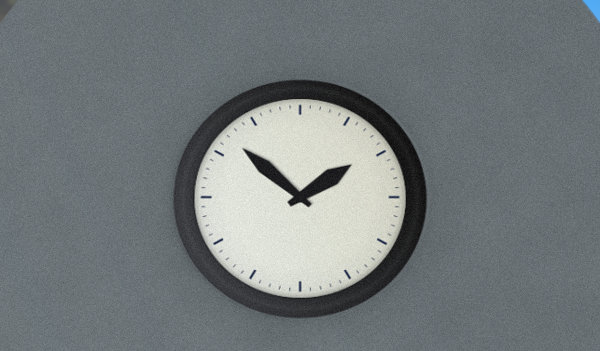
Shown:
**1:52**
